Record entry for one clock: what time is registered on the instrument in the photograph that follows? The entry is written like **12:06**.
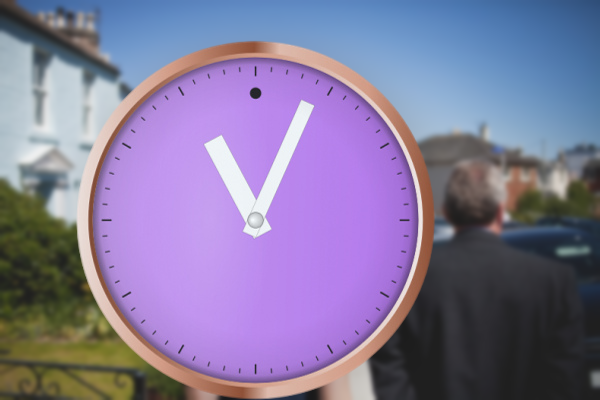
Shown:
**11:04**
